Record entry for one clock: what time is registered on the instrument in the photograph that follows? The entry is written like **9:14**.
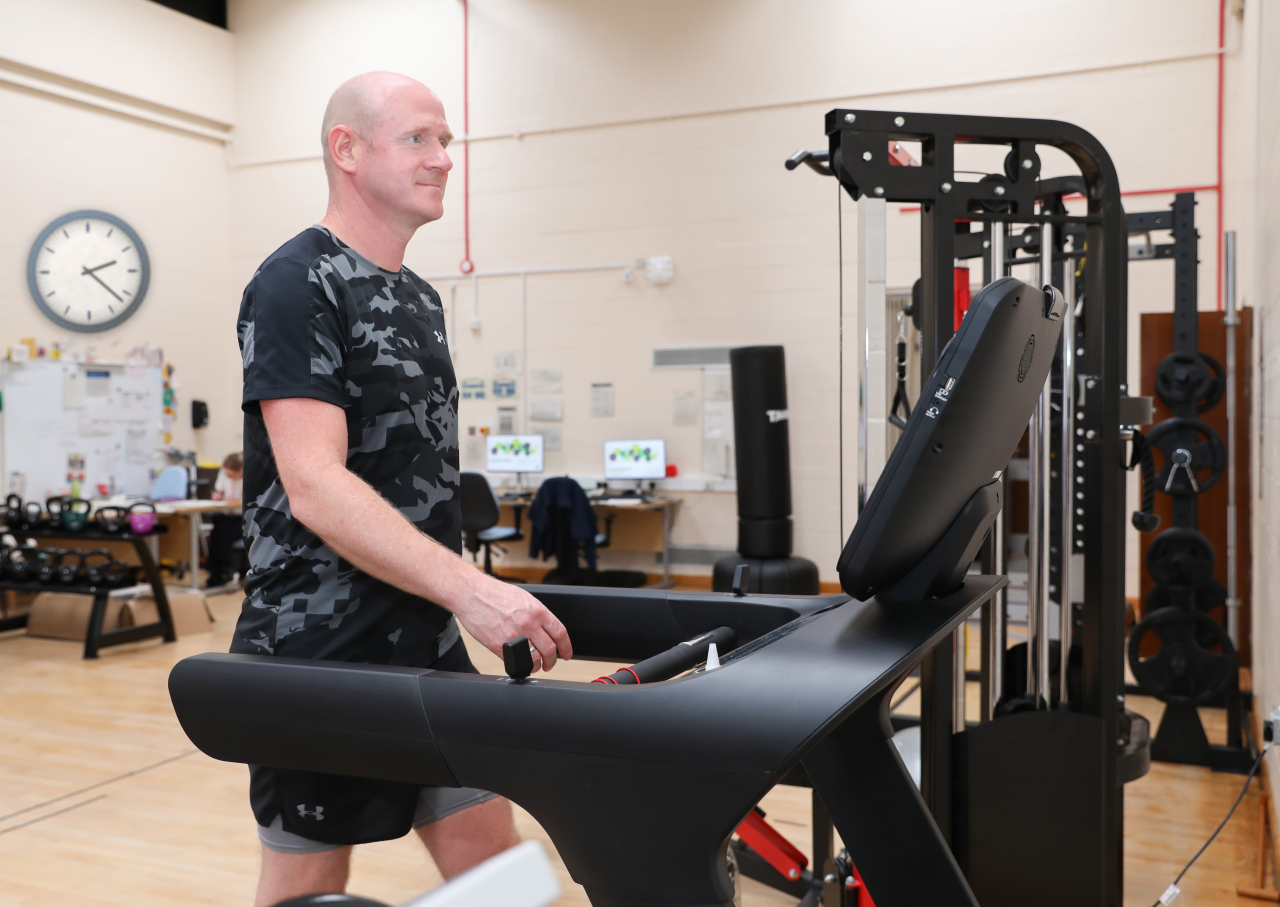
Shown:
**2:22**
